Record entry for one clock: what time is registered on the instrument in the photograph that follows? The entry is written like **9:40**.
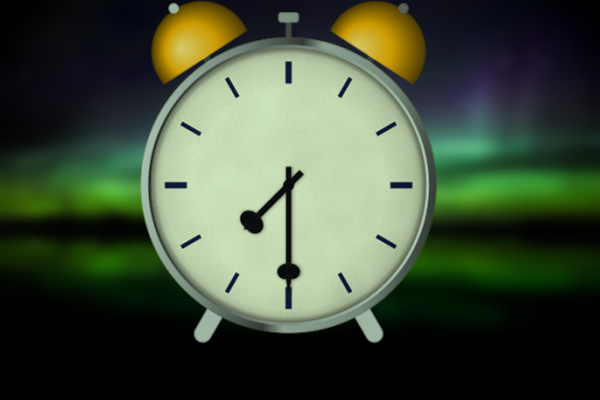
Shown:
**7:30**
